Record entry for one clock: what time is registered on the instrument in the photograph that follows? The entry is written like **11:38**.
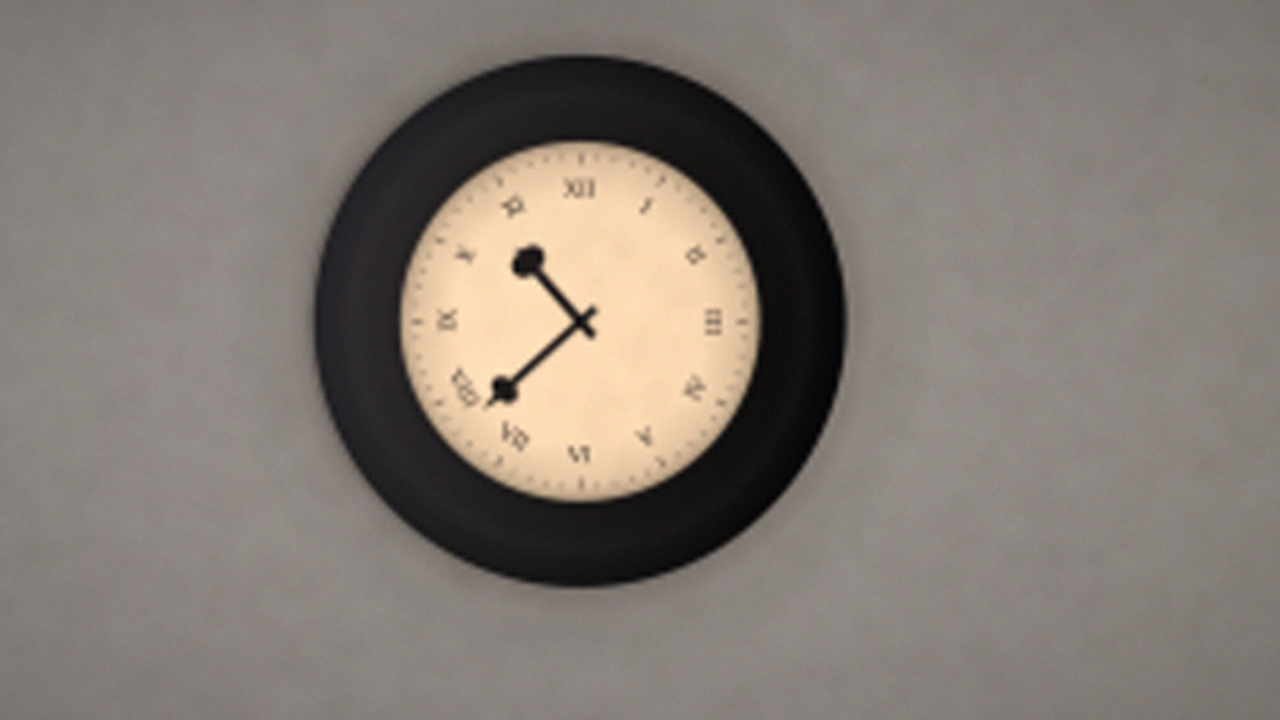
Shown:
**10:38**
